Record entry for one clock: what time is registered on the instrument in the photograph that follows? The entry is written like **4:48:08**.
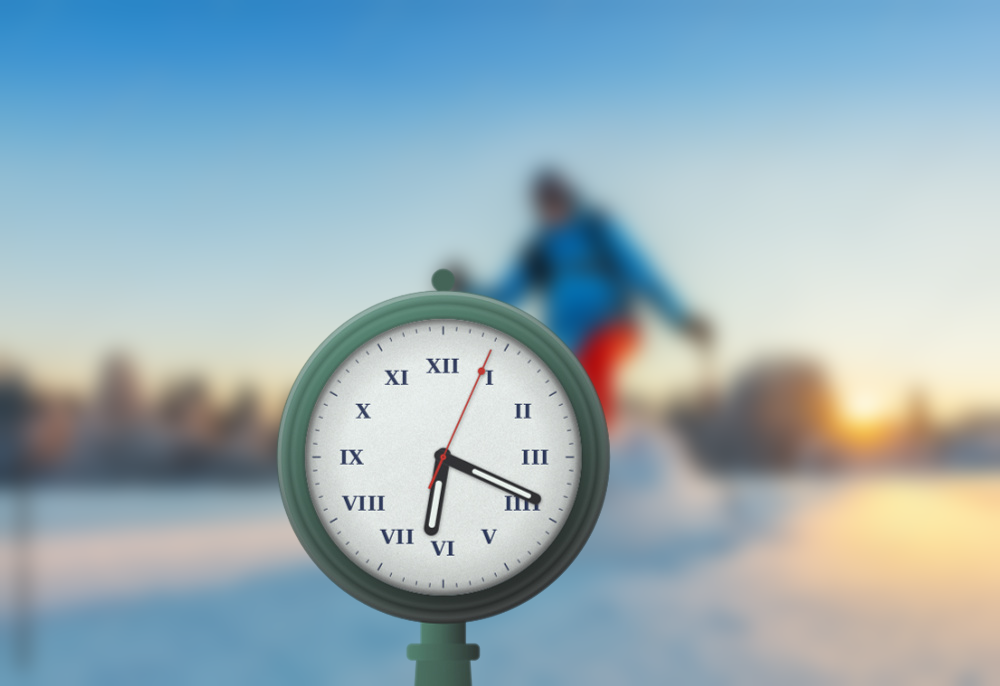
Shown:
**6:19:04**
